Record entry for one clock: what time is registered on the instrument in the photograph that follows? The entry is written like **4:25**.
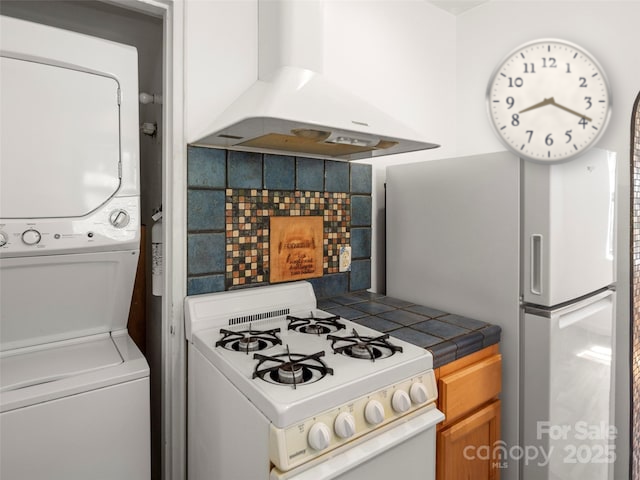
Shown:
**8:19**
